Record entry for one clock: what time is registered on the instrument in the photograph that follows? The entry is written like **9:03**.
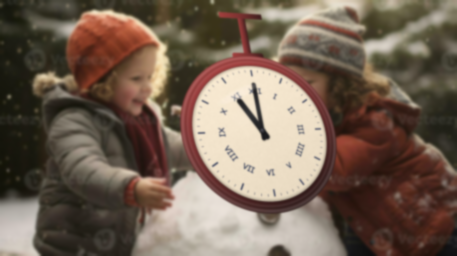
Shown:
**11:00**
